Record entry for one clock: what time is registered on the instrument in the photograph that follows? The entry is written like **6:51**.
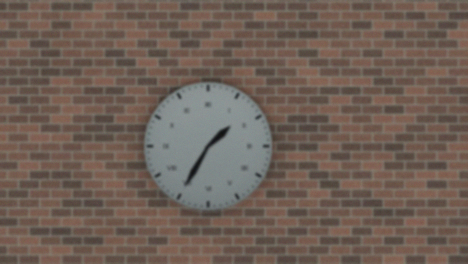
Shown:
**1:35**
